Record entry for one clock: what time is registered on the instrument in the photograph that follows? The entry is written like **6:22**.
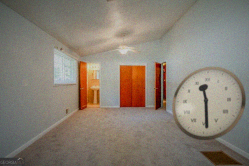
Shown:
**11:29**
